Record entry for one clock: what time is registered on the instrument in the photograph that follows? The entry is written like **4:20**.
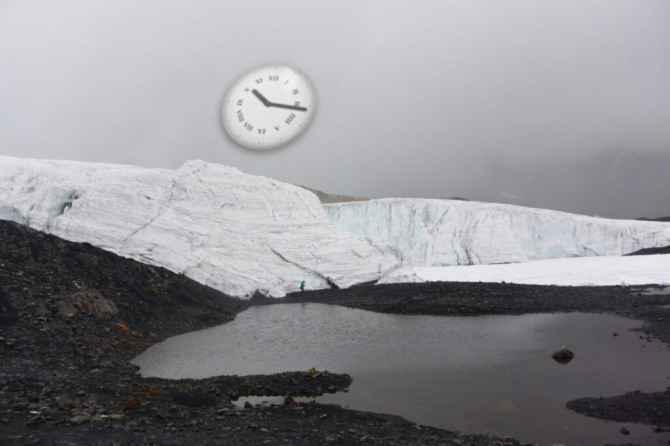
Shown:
**10:16**
